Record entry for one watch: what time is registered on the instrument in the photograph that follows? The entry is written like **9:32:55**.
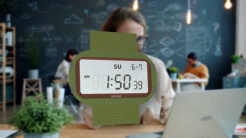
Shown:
**1:50:39**
